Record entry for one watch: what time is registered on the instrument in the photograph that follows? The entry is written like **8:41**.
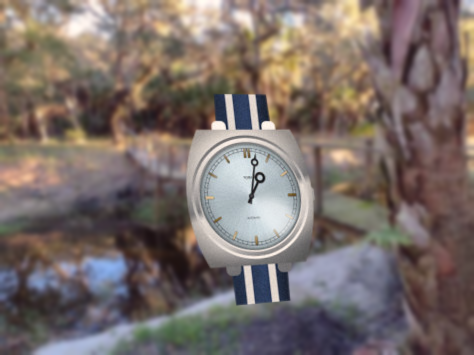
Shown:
**1:02**
